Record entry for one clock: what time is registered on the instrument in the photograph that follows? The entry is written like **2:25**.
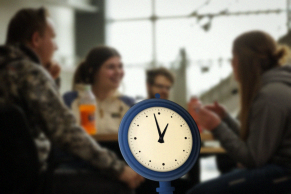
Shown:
**12:58**
